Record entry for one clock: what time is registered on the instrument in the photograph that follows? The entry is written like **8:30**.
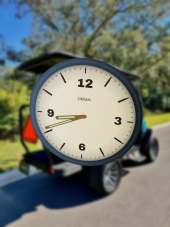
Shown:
**8:41**
